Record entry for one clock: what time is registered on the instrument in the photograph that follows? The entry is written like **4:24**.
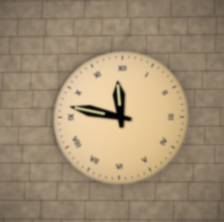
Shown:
**11:47**
